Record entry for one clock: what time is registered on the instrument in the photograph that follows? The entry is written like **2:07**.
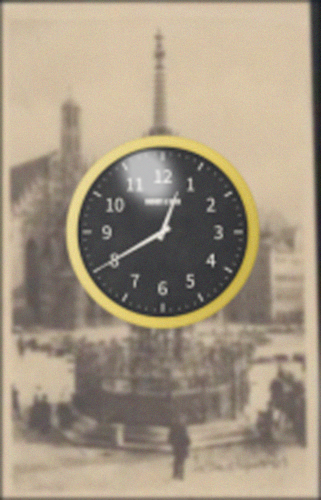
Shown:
**12:40**
